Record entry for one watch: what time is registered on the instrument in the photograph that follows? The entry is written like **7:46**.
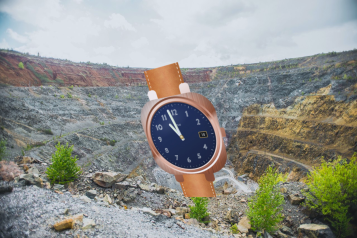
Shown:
**10:58**
